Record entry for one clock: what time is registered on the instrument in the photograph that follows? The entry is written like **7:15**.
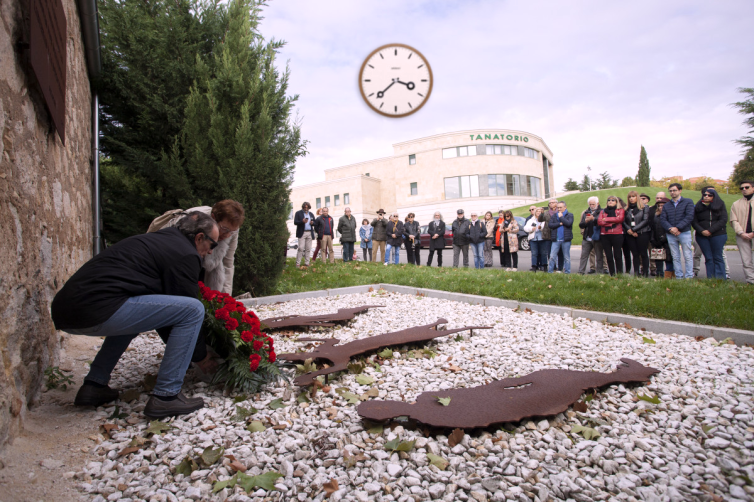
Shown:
**3:38**
